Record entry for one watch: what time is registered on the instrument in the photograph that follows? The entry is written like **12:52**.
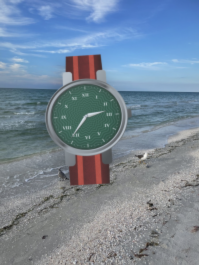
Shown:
**2:36**
